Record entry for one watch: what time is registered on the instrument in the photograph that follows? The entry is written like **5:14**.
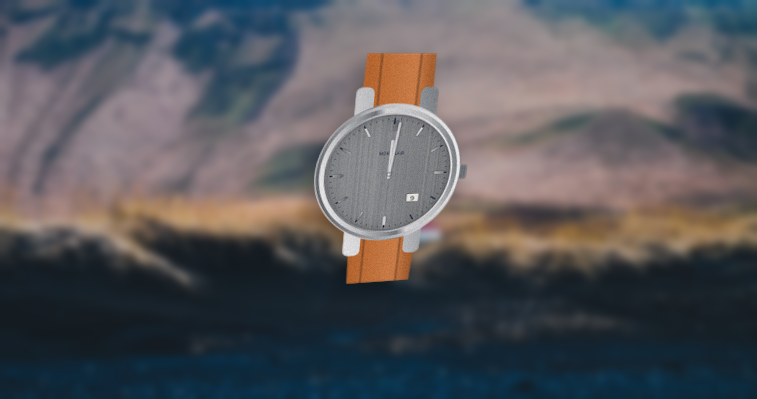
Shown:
**12:01**
